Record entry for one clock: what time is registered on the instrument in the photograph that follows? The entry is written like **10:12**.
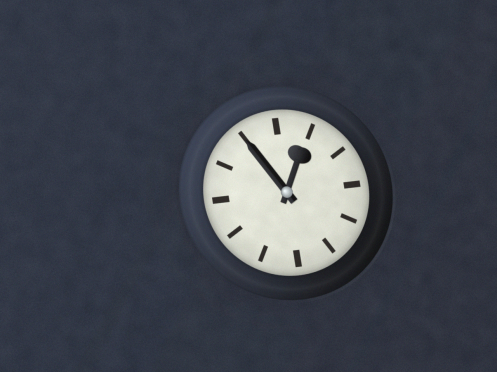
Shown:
**12:55**
